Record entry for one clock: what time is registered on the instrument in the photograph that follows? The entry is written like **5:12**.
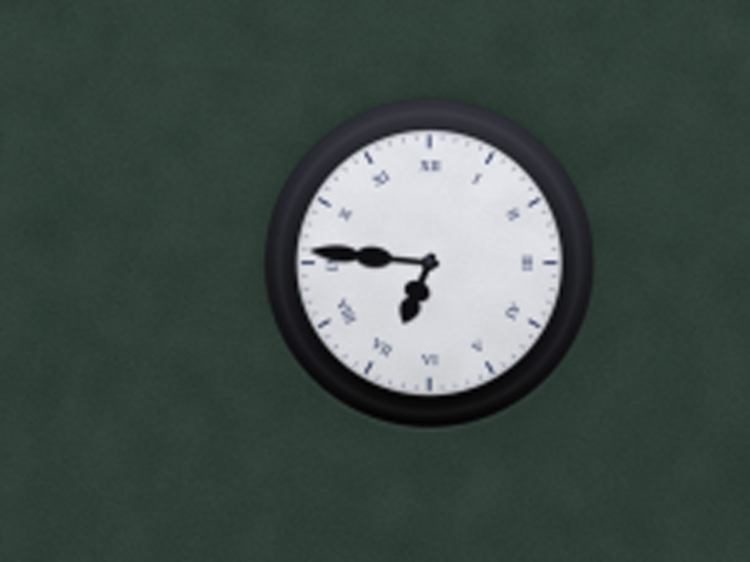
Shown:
**6:46**
